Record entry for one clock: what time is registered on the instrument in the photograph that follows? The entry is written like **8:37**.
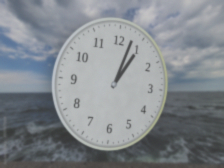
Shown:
**1:03**
